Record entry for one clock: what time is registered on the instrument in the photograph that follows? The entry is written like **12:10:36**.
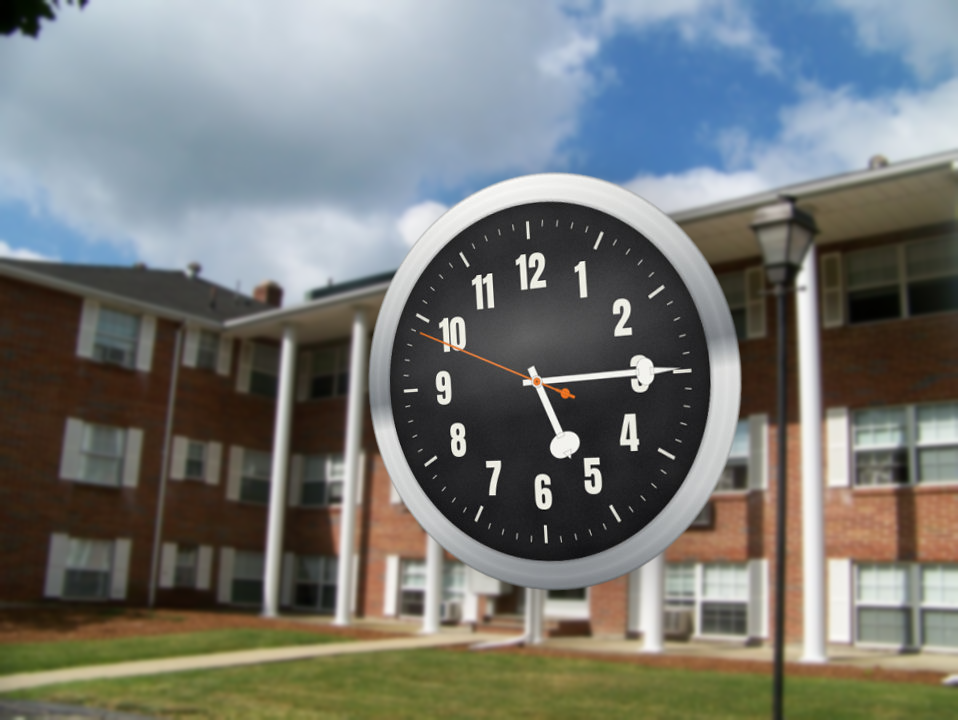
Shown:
**5:14:49**
